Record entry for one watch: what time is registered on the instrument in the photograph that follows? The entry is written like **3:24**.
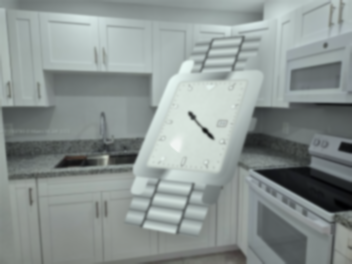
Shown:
**10:21**
